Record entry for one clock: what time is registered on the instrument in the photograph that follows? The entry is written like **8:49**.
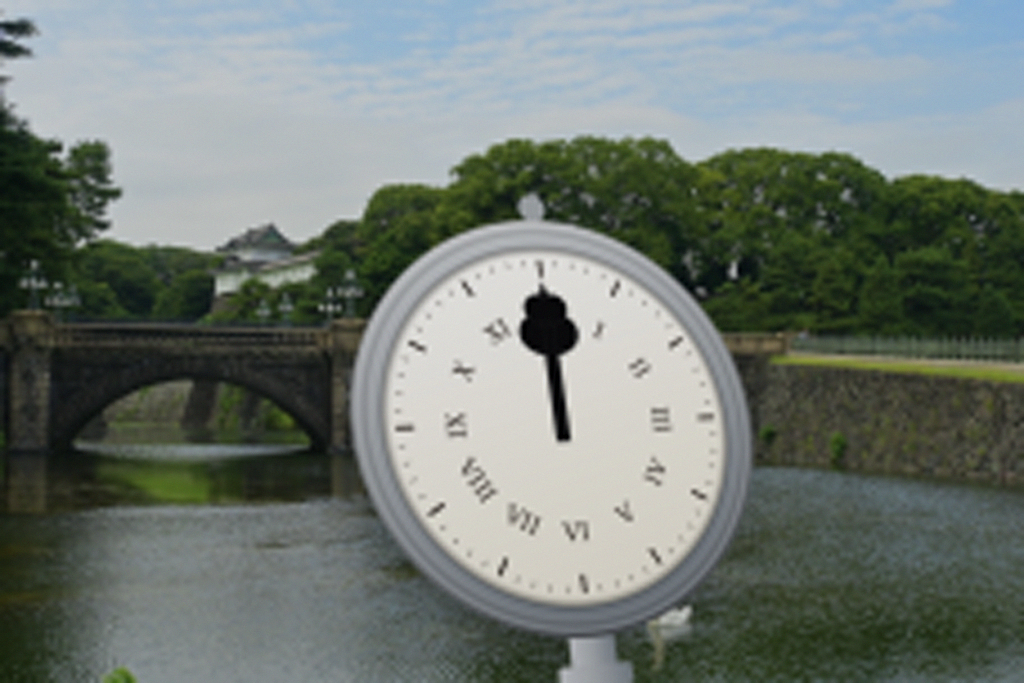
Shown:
**12:00**
